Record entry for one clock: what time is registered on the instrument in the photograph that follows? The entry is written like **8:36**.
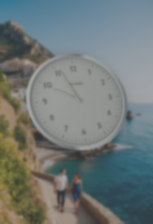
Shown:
**9:56**
